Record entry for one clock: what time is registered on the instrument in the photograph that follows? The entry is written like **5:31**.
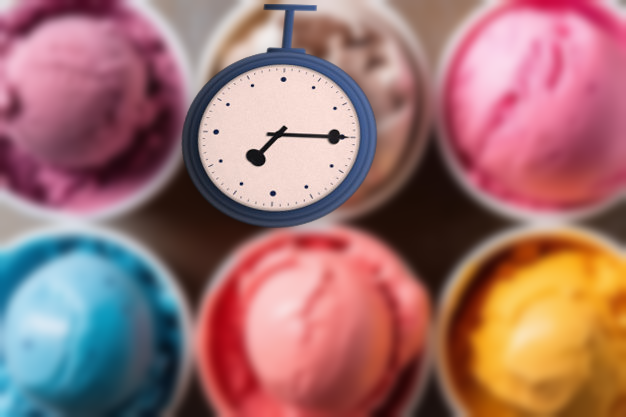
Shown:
**7:15**
